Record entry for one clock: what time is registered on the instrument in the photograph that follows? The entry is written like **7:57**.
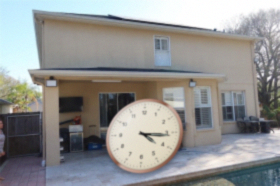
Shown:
**4:16**
